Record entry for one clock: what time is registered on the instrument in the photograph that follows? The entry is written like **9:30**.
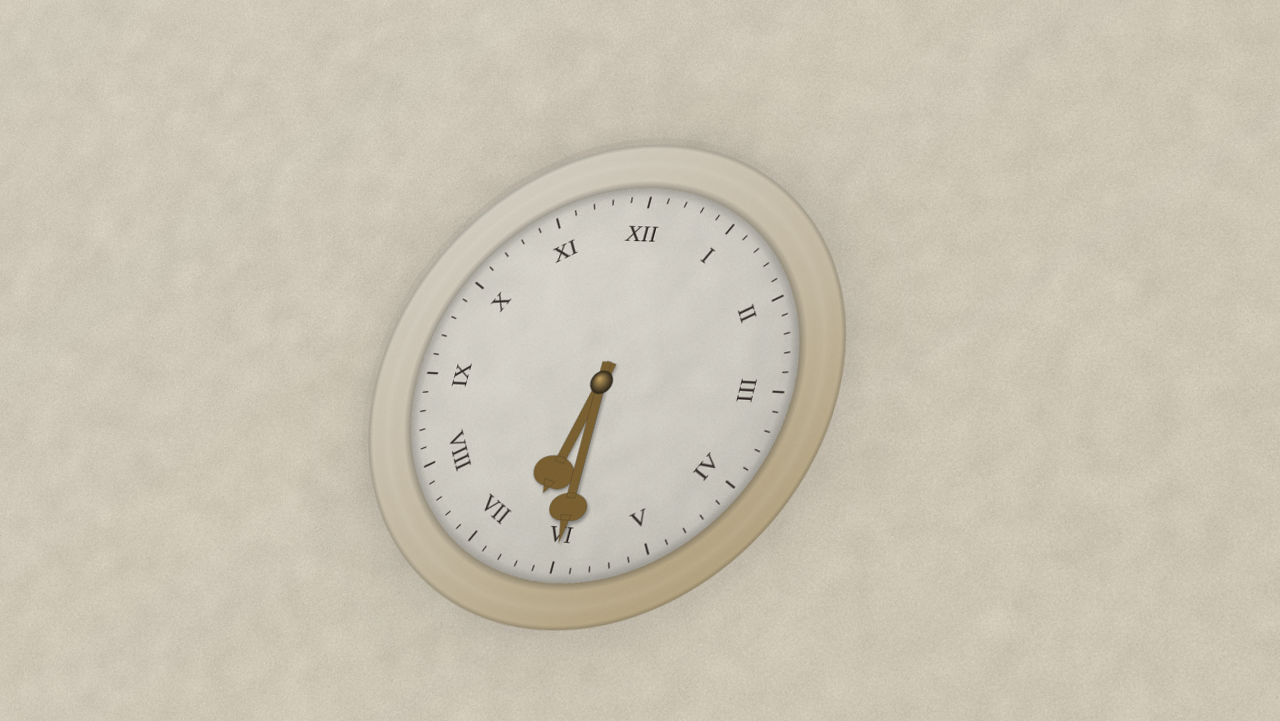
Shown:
**6:30**
